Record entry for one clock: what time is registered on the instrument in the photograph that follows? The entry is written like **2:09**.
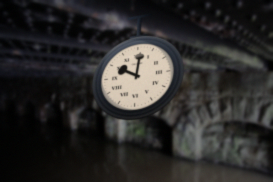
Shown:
**10:01**
